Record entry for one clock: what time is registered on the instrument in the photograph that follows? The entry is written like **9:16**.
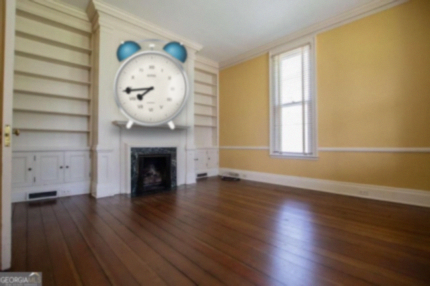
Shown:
**7:44**
